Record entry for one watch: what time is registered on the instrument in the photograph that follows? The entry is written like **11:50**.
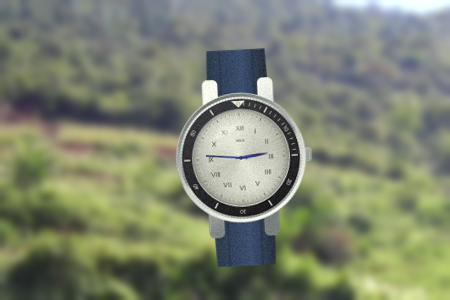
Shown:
**2:46**
